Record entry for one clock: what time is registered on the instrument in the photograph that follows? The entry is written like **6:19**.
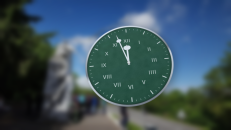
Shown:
**11:57**
